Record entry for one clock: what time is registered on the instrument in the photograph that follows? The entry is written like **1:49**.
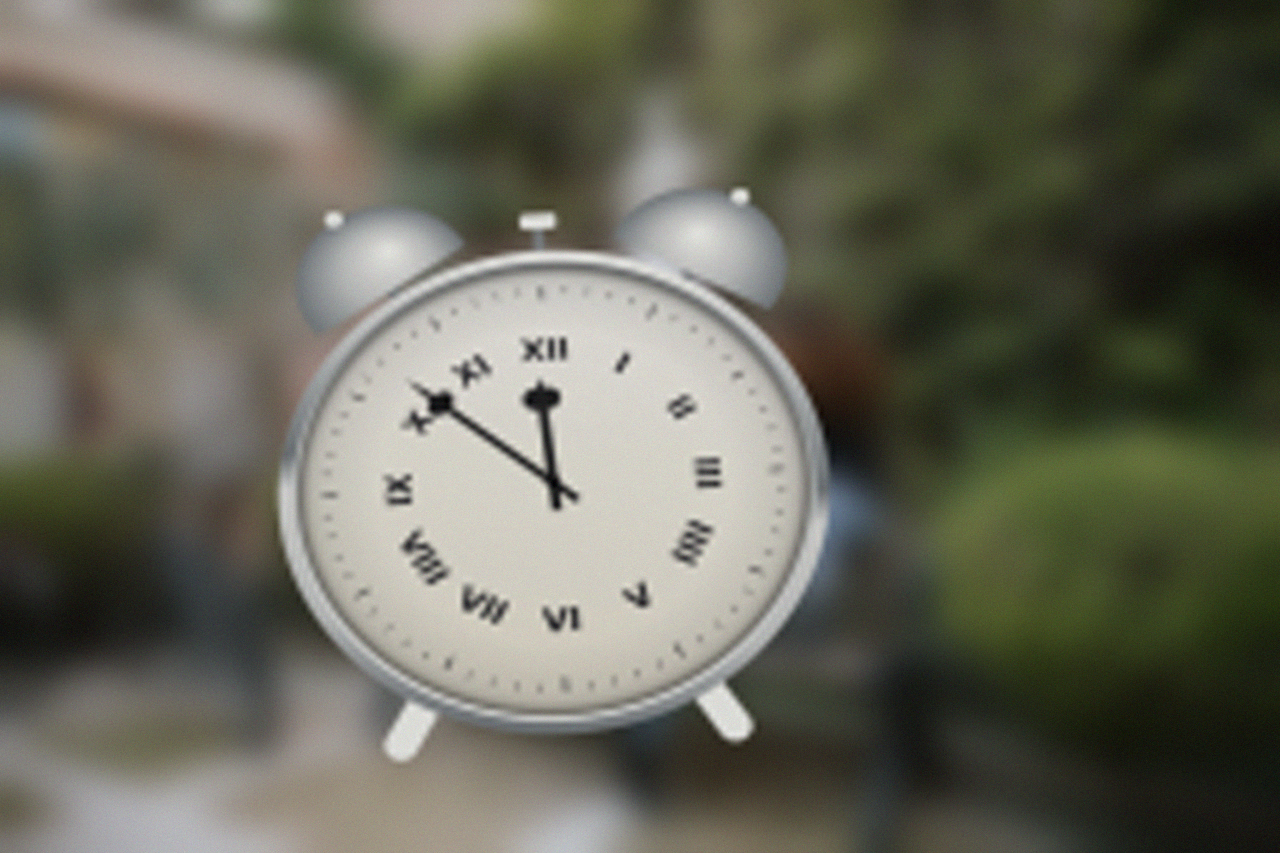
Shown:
**11:52**
